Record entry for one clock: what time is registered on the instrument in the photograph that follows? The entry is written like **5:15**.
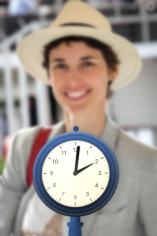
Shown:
**2:01**
